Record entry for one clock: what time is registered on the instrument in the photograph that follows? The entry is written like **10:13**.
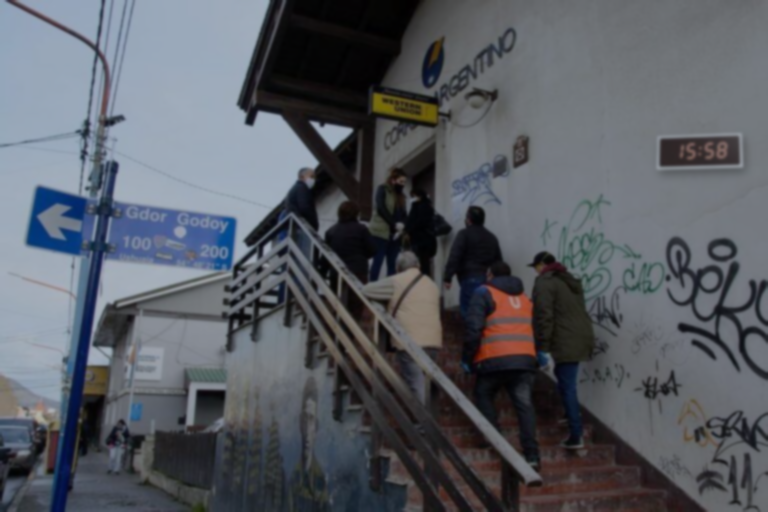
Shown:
**15:58**
